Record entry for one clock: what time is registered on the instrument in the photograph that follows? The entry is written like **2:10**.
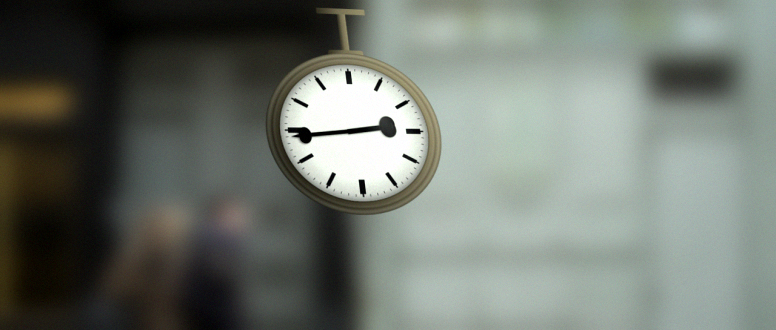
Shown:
**2:44**
